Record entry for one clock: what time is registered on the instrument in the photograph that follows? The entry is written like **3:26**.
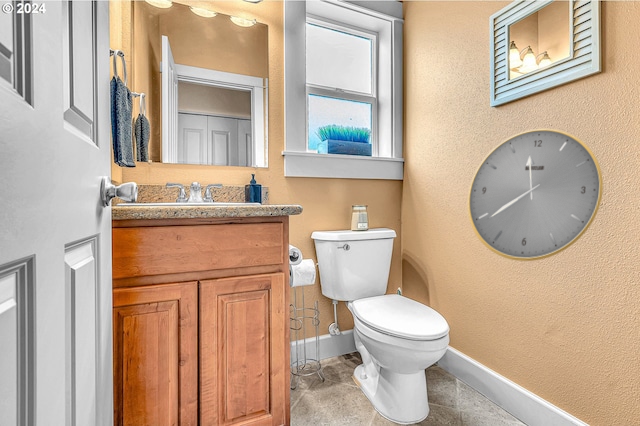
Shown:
**11:39**
